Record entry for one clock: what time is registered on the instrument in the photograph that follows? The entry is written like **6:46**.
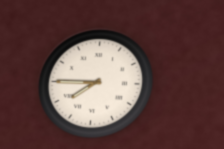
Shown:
**7:45**
